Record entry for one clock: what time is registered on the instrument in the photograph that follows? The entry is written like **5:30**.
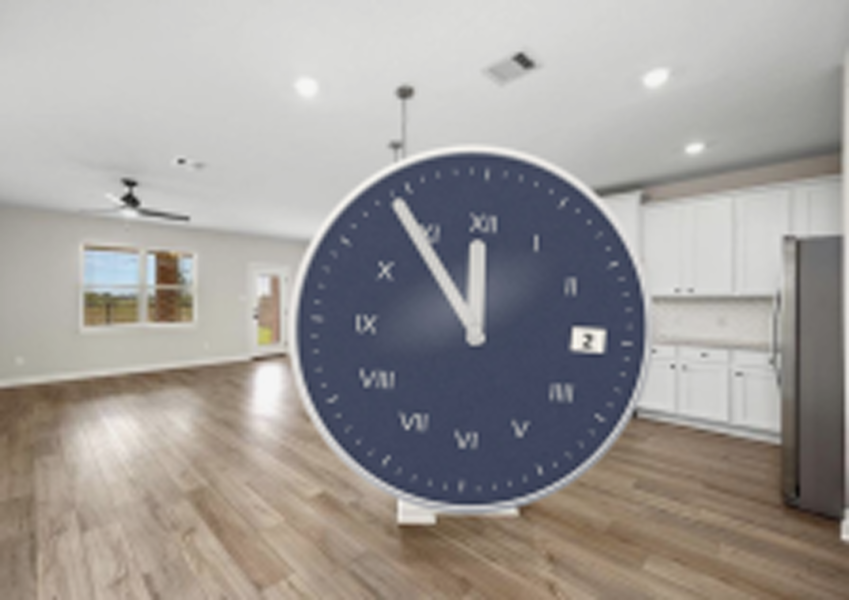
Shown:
**11:54**
